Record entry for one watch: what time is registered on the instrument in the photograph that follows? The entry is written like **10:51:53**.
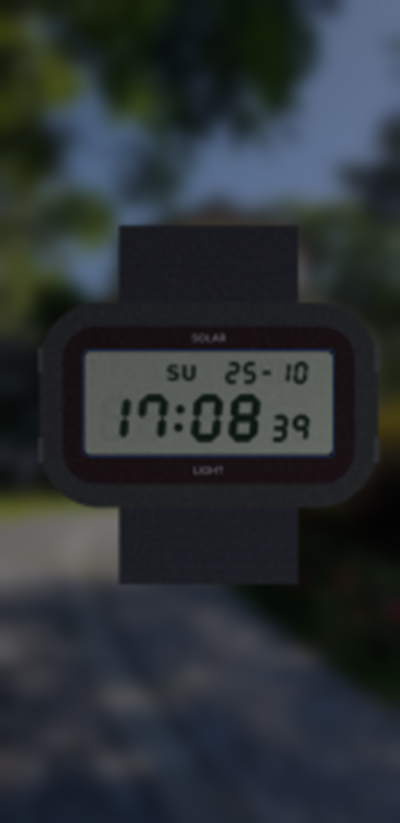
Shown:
**17:08:39**
